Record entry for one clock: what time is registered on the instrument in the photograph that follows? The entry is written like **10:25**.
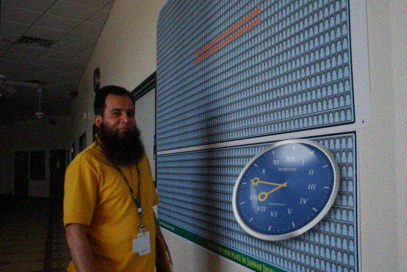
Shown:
**7:46**
